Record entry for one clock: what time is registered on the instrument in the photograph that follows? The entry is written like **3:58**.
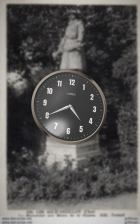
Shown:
**4:40**
